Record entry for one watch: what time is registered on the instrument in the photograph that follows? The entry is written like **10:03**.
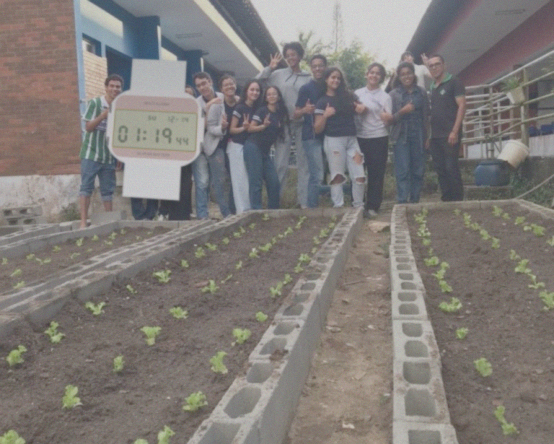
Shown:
**1:19**
